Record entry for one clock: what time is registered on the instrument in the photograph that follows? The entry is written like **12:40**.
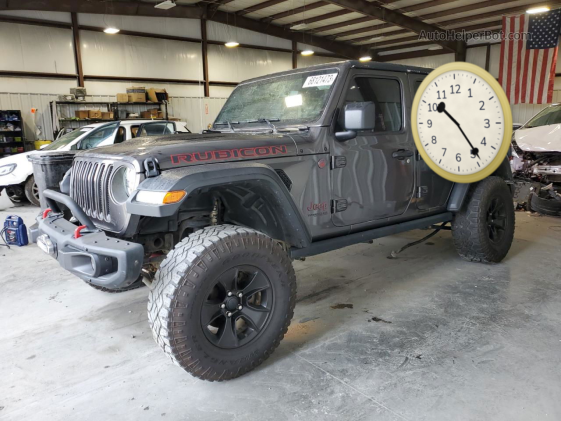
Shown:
**10:24**
